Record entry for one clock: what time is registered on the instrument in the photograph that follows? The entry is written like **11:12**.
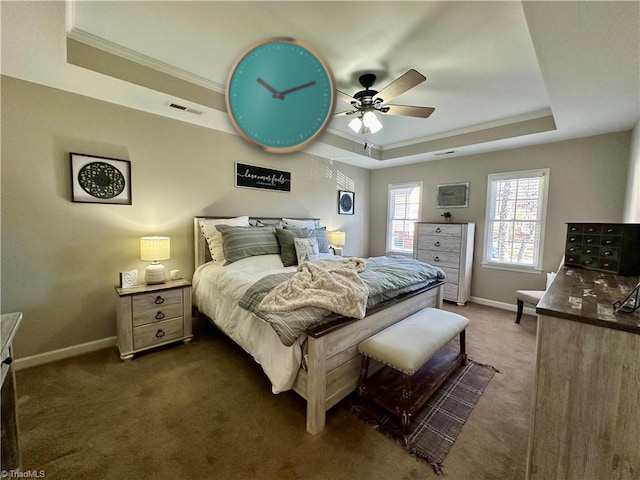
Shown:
**10:12**
